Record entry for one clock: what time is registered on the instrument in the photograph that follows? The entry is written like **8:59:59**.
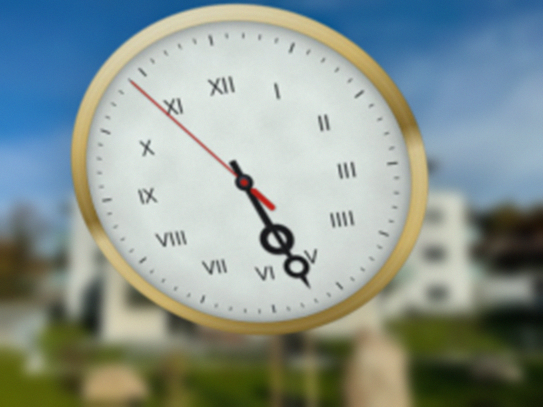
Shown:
**5:26:54**
